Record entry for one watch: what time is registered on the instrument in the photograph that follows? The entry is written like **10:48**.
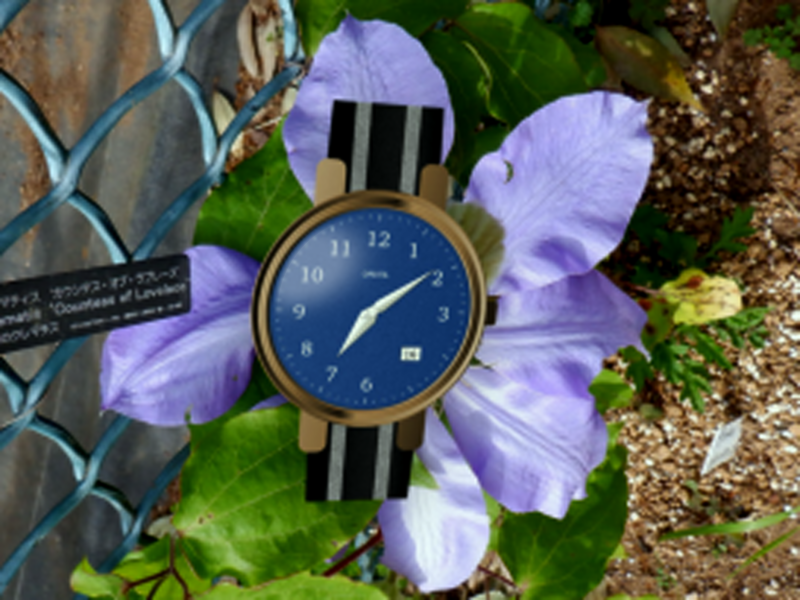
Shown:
**7:09**
